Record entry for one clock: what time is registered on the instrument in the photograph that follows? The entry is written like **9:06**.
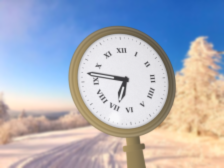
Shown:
**6:47**
